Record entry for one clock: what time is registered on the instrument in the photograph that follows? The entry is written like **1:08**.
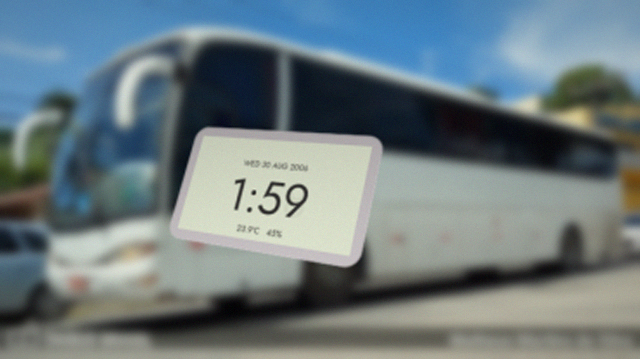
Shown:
**1:59**
